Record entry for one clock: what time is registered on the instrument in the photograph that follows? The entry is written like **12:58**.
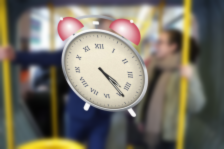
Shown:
**4:24**
